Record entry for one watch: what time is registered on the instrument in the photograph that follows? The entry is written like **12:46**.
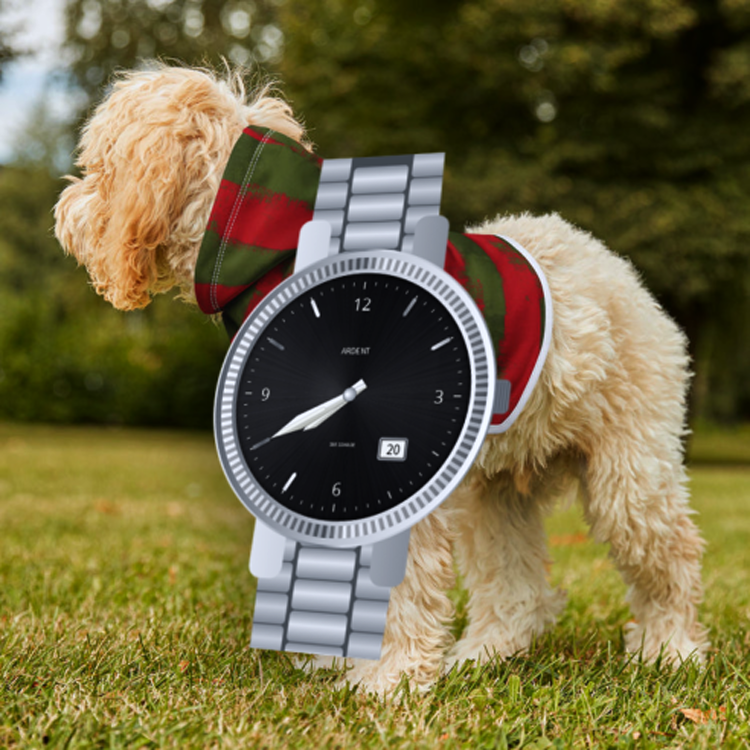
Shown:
**7:40**
